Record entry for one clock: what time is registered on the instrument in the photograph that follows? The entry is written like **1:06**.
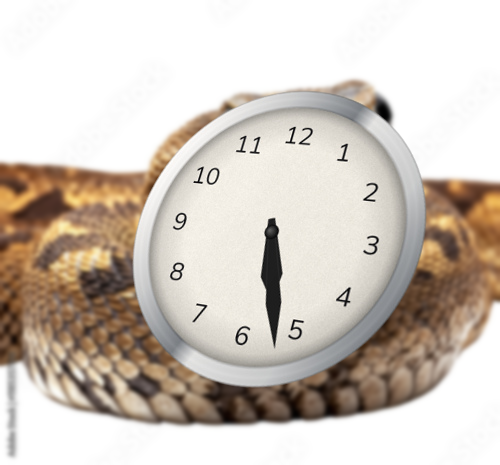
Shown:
**5:27**
